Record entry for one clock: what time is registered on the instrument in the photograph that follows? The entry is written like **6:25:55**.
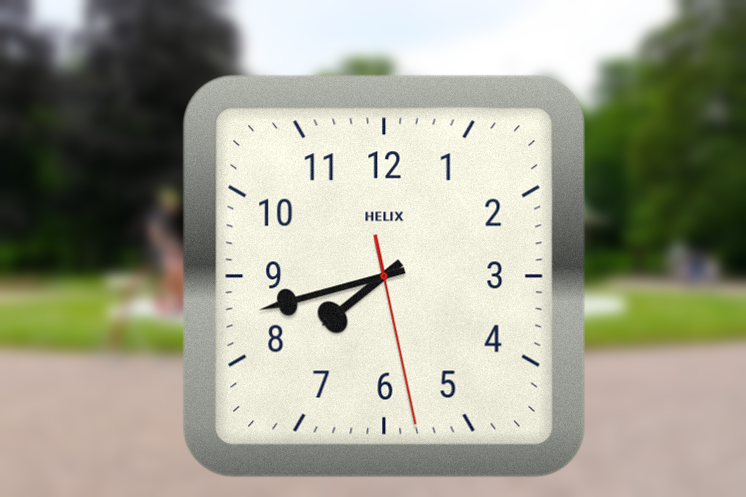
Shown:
**7:42:28**
